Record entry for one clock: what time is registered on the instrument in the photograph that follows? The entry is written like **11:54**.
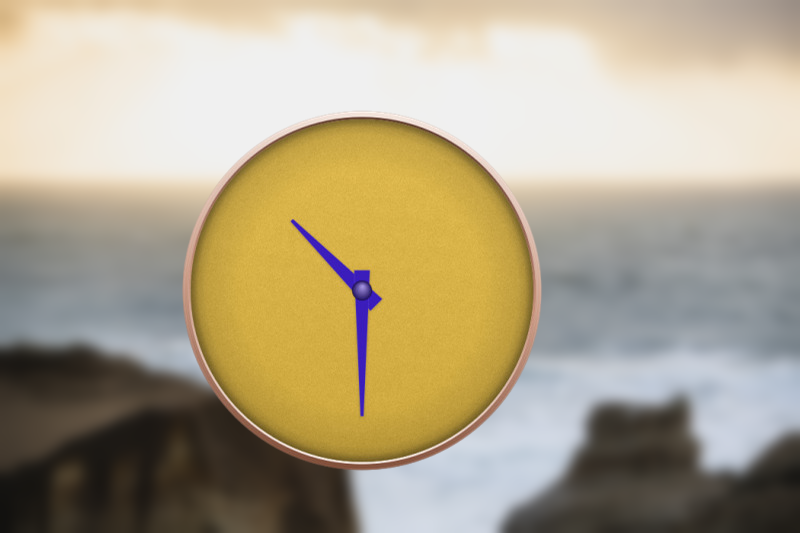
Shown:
**10:30**
